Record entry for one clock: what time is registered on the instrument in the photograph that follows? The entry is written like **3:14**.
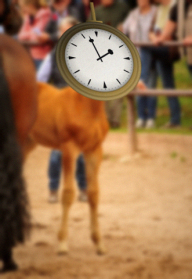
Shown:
**1:57**
